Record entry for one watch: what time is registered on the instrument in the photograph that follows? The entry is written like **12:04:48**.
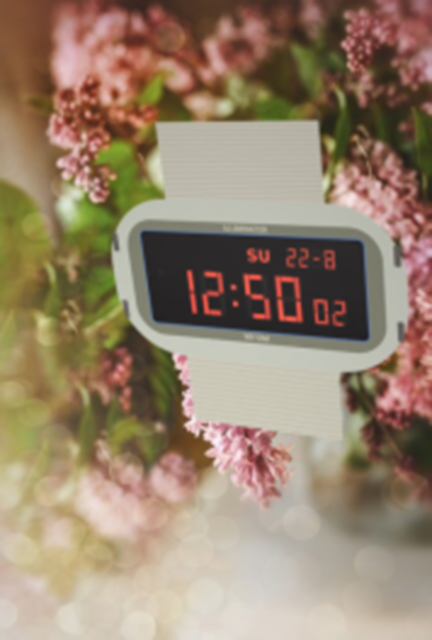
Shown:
**12:50:02**
